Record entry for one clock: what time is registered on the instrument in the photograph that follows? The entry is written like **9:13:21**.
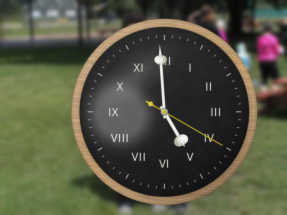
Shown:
**4:59:20**
